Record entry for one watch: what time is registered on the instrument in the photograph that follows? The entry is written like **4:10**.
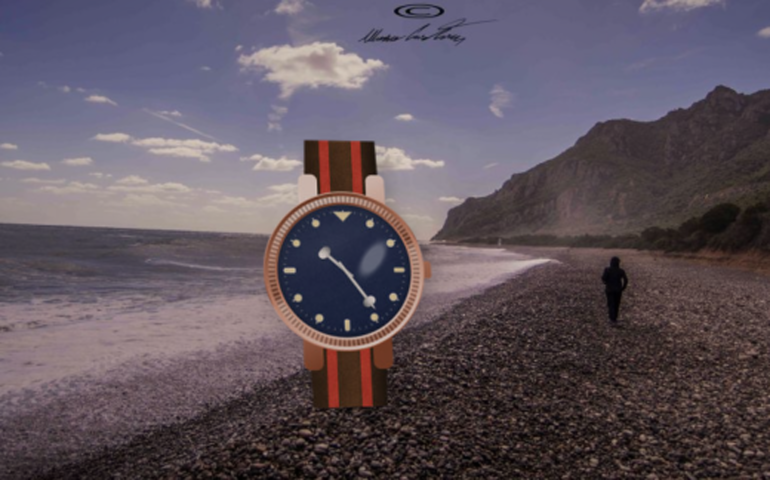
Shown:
**10:24**
